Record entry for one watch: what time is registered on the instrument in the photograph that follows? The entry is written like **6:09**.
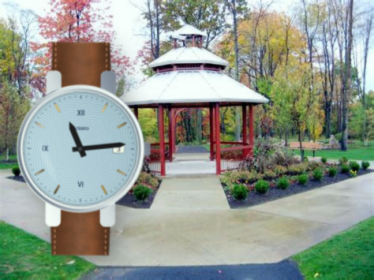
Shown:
**11:14**
